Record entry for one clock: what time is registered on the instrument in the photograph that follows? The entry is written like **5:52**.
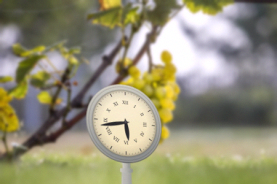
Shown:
**5:43**
